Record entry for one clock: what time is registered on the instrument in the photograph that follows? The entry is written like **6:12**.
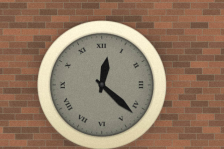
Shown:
**12:22**
